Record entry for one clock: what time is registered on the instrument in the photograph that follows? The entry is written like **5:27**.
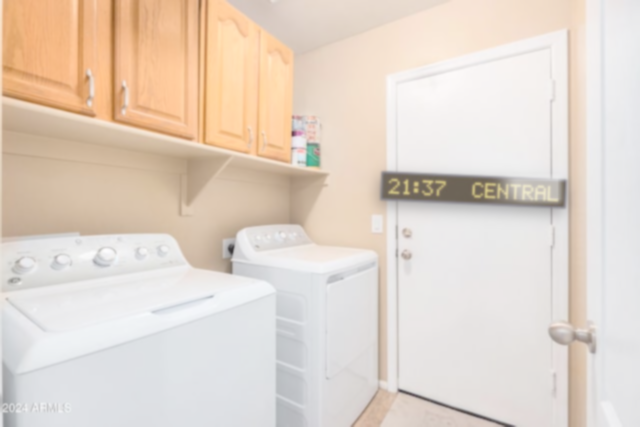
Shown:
**21:37**
